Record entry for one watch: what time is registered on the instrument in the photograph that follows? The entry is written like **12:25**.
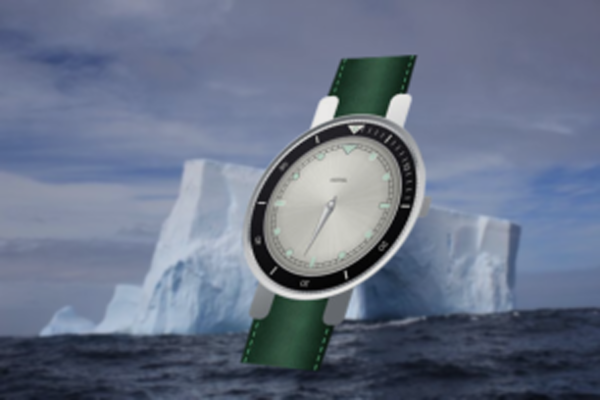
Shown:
**6:32**
